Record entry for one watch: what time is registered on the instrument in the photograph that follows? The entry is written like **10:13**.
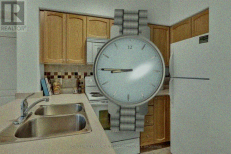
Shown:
**8:45**
